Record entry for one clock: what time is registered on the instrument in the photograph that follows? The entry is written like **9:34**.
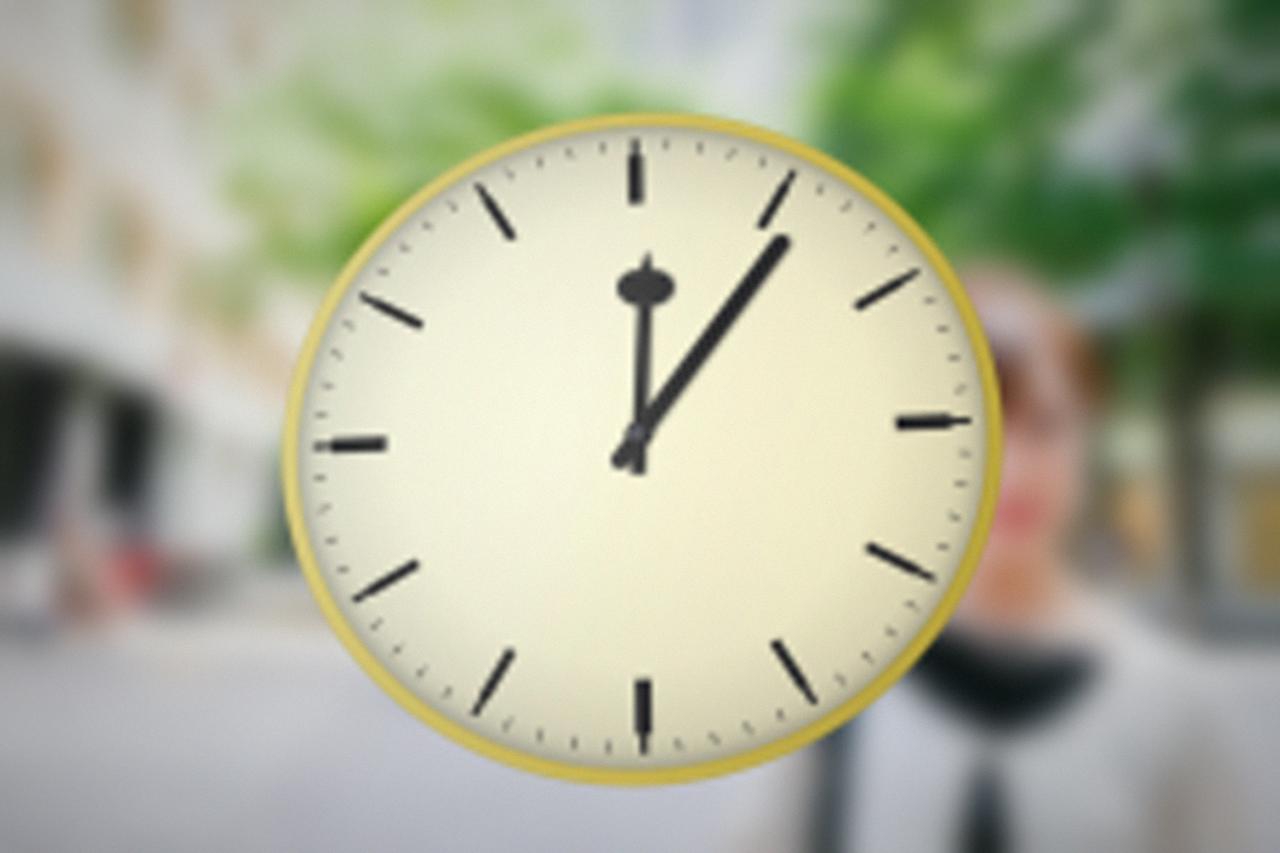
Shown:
**12:06**
